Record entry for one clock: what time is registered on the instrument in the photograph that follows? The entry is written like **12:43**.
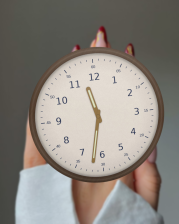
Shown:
**11:32**
